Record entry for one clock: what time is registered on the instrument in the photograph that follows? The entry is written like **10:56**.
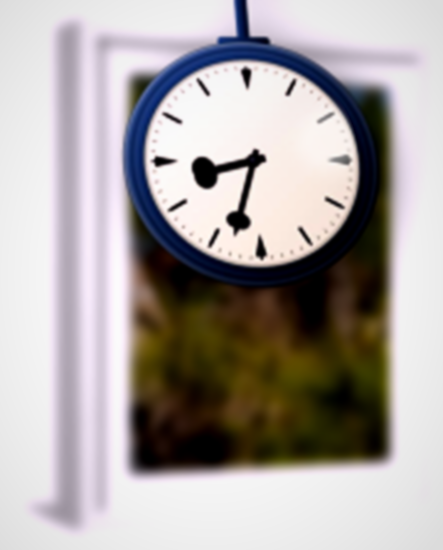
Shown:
**8:33**
